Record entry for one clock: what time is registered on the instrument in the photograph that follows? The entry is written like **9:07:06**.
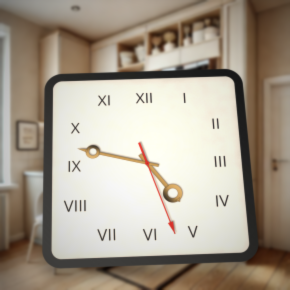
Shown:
**4:47:27**
